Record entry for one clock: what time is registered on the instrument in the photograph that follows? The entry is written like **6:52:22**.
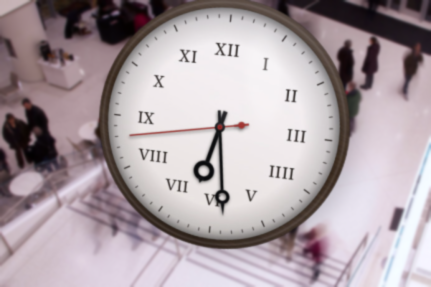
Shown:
**6:28:43**
